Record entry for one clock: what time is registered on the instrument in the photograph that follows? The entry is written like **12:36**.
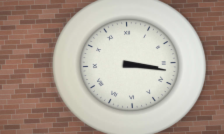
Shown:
**3:17**
